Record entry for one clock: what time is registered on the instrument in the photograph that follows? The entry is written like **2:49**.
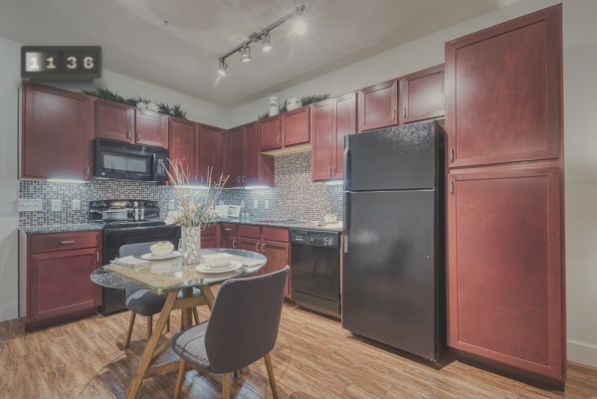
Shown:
**11:36**
